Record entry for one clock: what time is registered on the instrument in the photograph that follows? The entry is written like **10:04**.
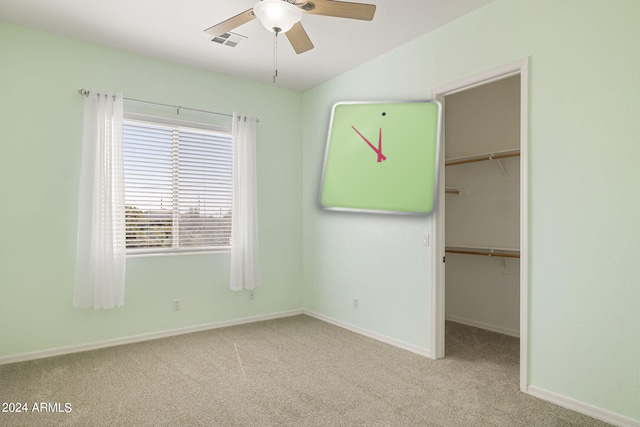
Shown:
**11:52**
